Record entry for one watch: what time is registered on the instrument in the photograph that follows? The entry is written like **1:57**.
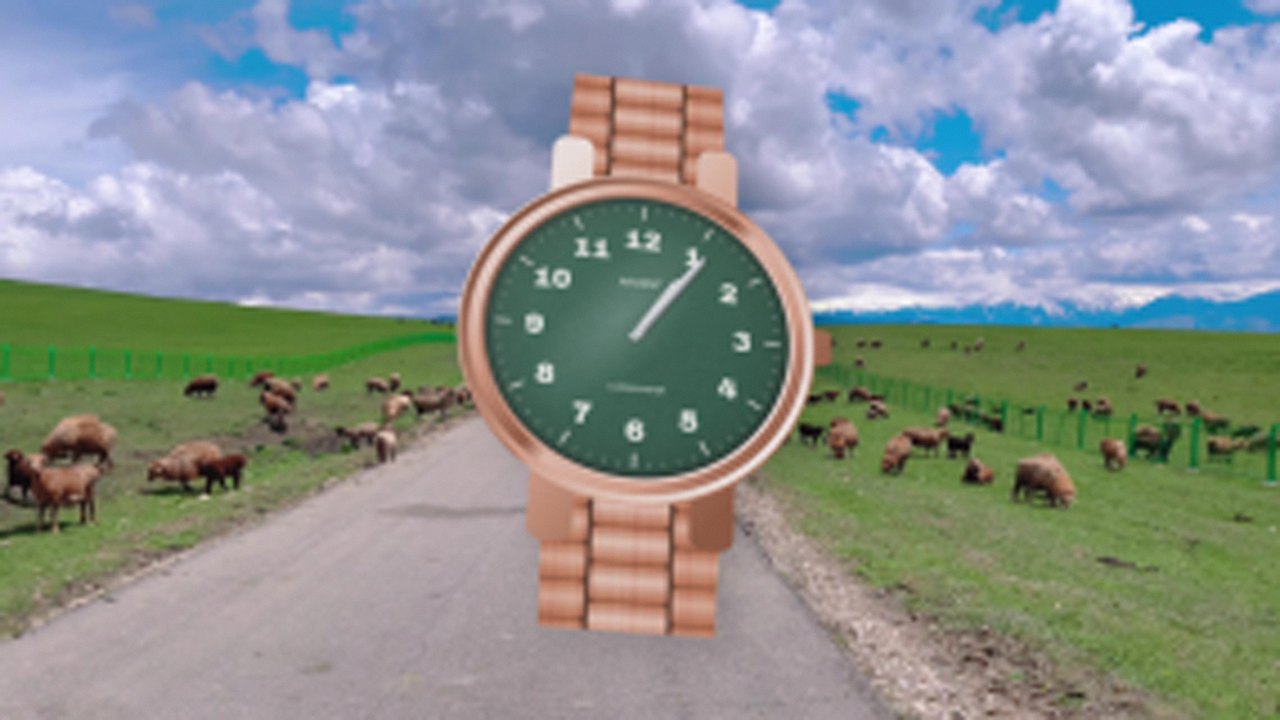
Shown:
**1:06**
